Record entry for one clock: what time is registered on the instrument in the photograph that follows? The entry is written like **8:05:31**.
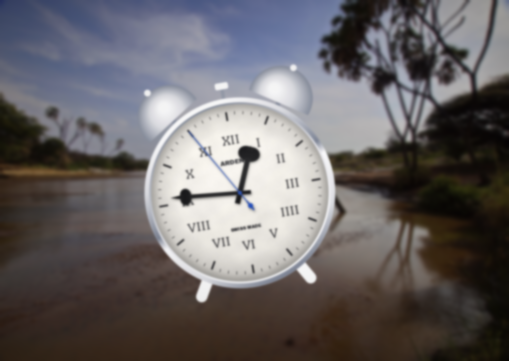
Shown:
**12:45:55**
